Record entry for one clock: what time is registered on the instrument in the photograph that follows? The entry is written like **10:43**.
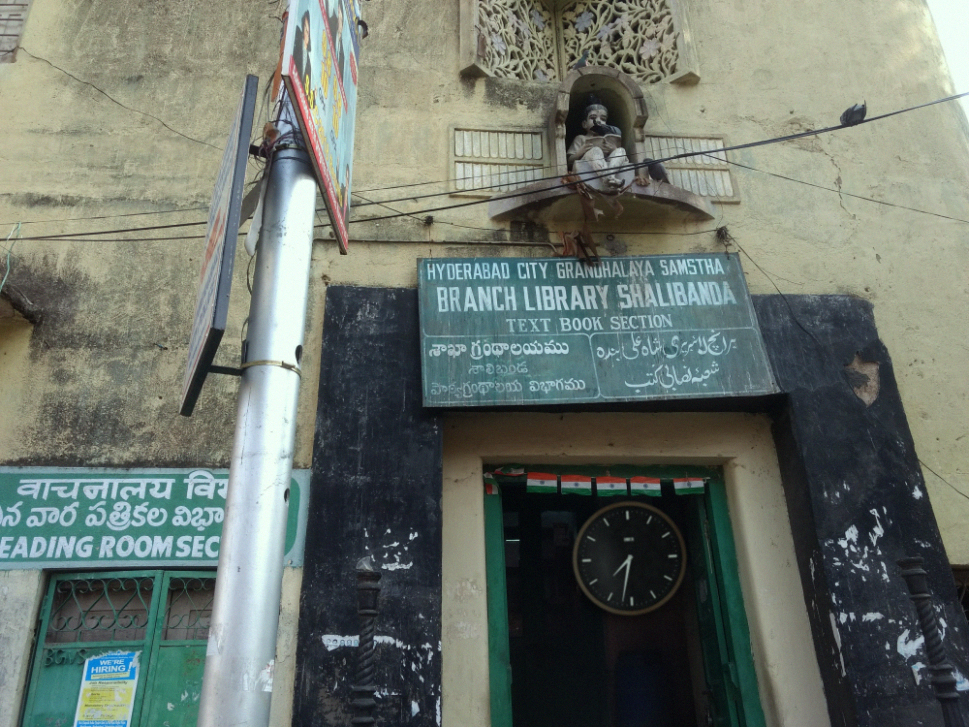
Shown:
**7:32**
